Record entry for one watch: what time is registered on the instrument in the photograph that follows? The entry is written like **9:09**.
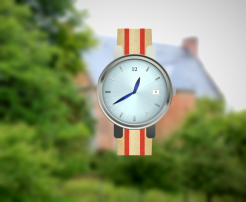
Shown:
**12:40**
